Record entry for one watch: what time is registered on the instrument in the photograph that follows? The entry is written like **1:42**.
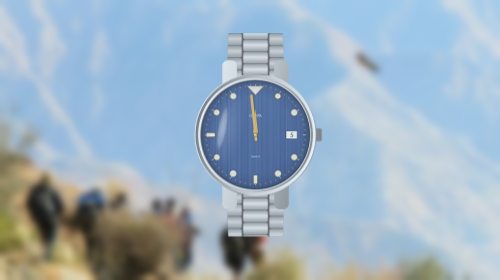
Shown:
**11:59**
